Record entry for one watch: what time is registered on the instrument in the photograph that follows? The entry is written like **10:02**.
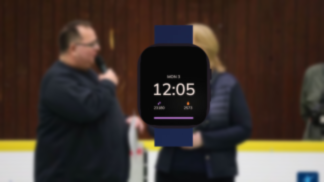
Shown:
**12:05**
